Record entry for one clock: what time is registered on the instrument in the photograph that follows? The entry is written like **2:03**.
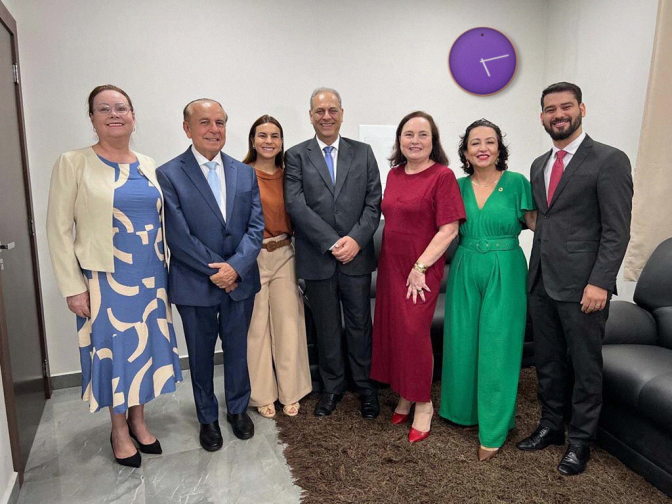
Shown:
**5:13**
